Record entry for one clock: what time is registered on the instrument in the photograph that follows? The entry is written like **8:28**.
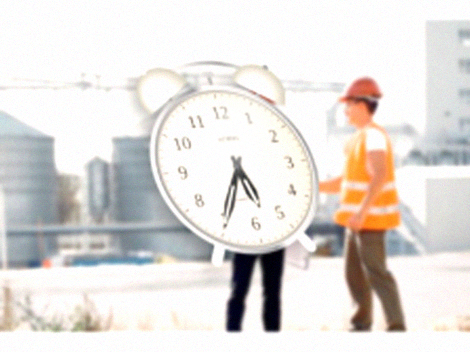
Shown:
**5:35**
